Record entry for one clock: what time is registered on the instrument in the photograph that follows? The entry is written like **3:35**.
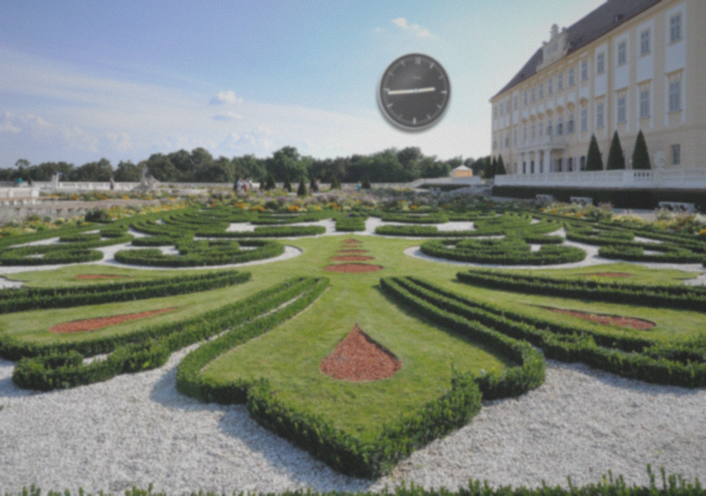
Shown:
**2:44**
